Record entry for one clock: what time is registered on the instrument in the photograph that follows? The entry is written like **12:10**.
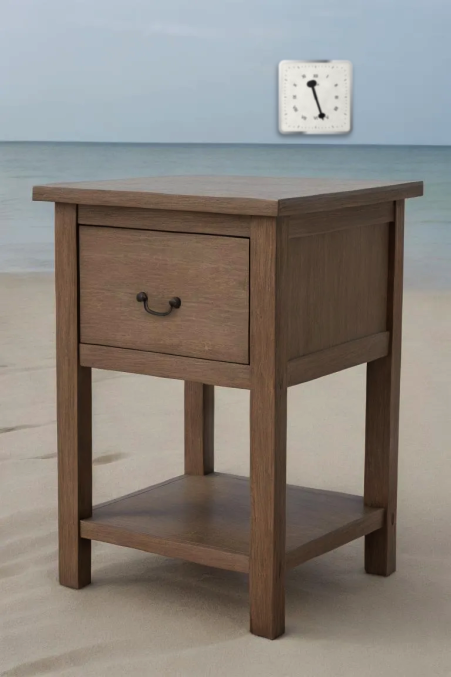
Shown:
**11:27**
